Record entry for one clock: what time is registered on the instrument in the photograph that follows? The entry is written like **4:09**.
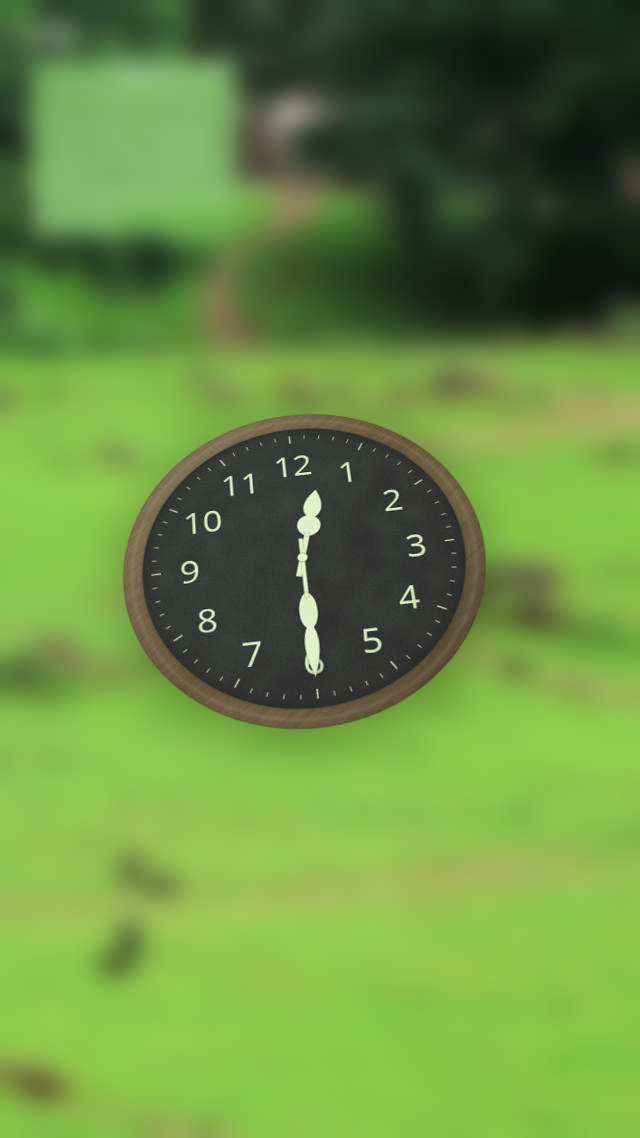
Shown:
**12:30**
